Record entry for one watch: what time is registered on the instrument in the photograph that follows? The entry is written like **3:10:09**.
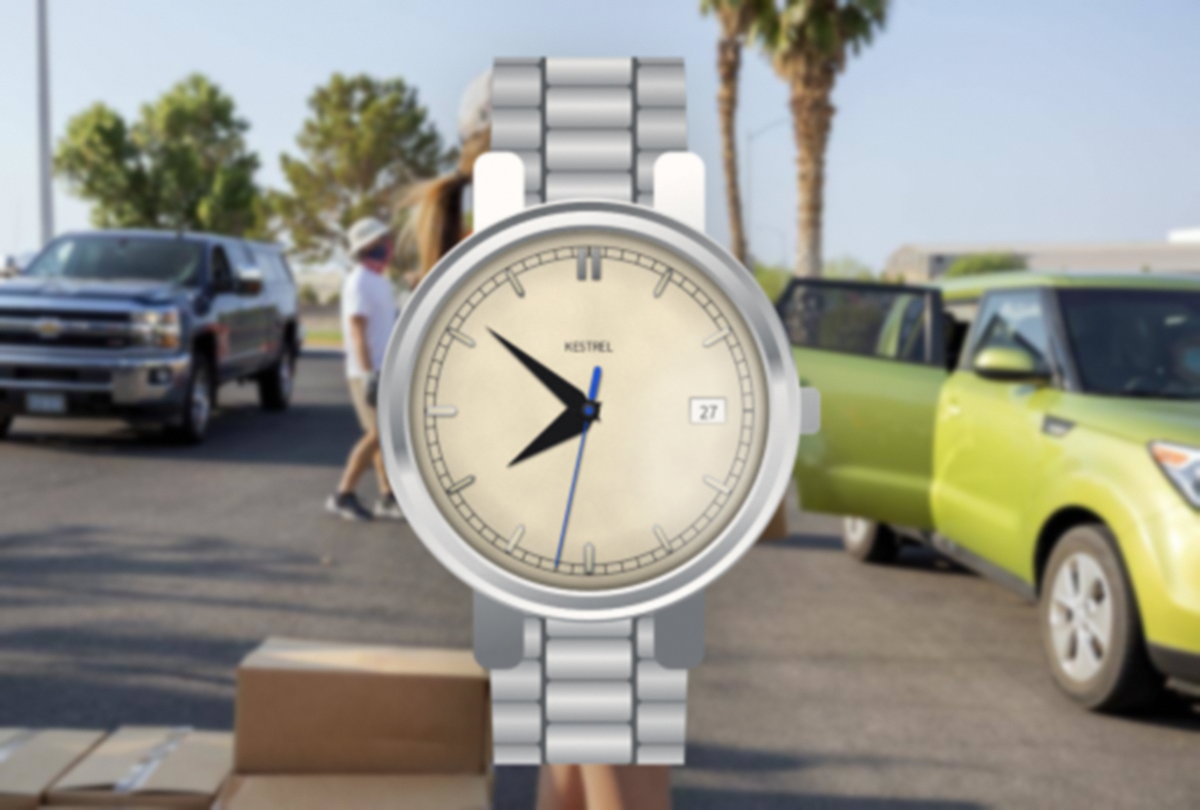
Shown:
**7:51:32**
